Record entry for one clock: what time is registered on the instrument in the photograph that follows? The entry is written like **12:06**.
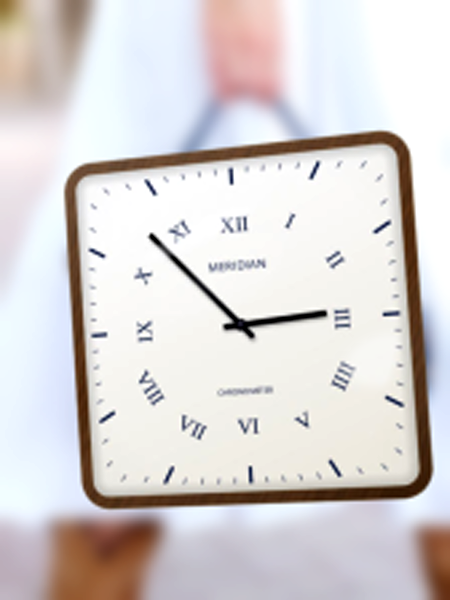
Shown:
**2:53**
